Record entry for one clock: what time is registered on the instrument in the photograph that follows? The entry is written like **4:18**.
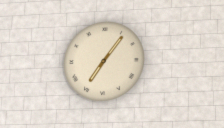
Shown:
**7:06**
